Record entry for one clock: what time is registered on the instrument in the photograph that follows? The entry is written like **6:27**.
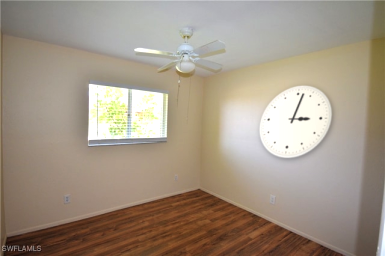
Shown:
**3:02**
